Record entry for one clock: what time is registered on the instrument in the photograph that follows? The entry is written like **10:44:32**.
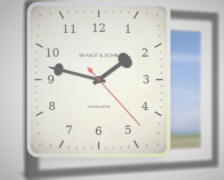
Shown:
**1:47:23**
